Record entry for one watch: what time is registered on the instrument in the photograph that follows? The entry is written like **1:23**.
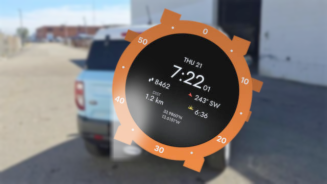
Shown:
**7:22**
